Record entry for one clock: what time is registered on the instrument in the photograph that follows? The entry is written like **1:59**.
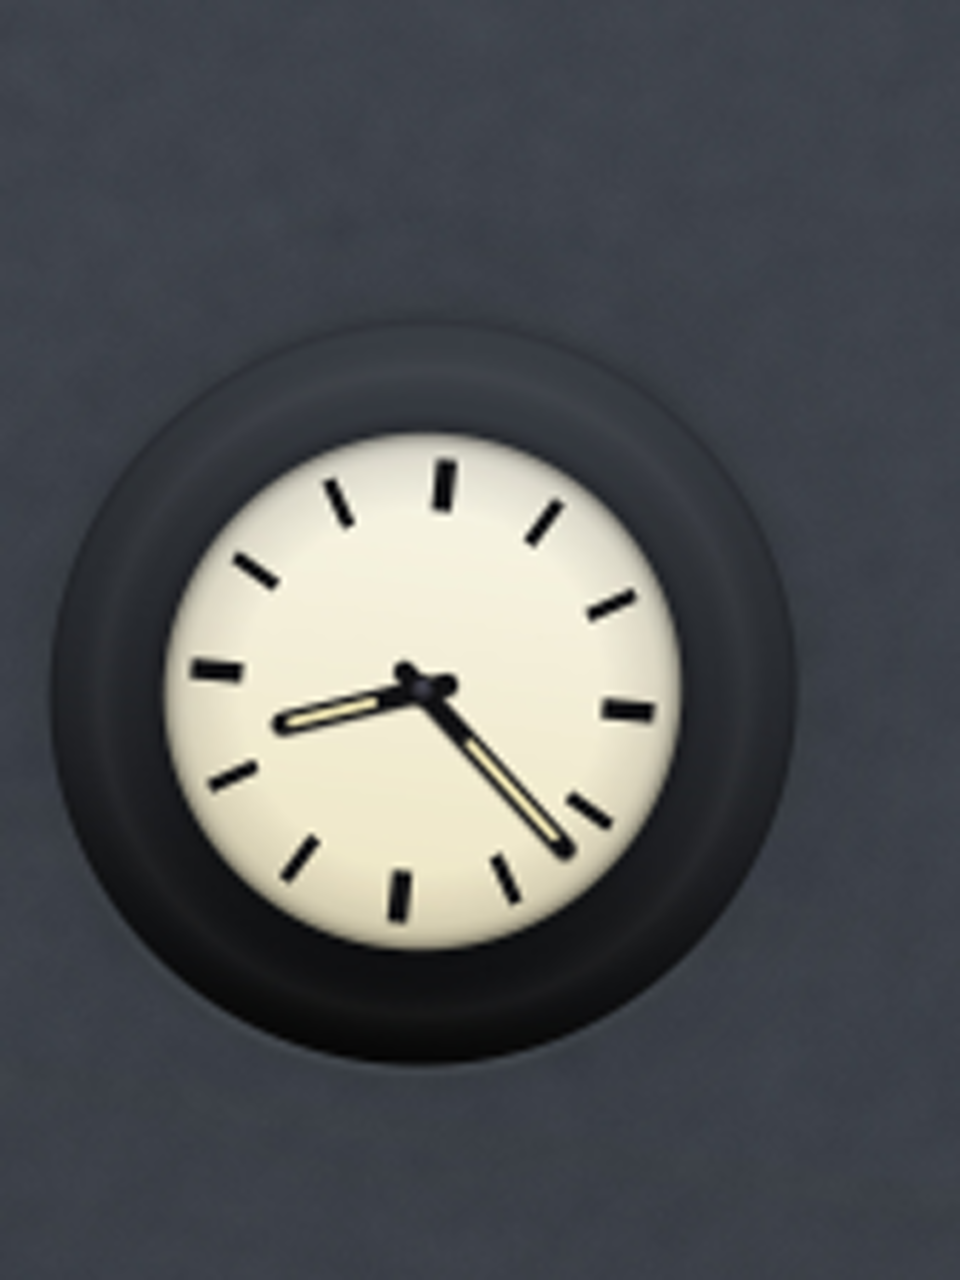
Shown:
**8:22**
